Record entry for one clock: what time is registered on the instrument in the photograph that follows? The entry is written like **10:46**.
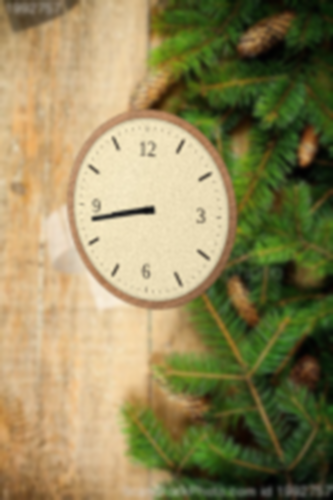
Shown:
**8:43**
